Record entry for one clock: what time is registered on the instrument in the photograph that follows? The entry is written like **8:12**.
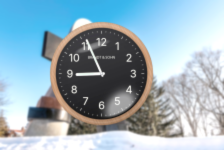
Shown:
**8:56**
